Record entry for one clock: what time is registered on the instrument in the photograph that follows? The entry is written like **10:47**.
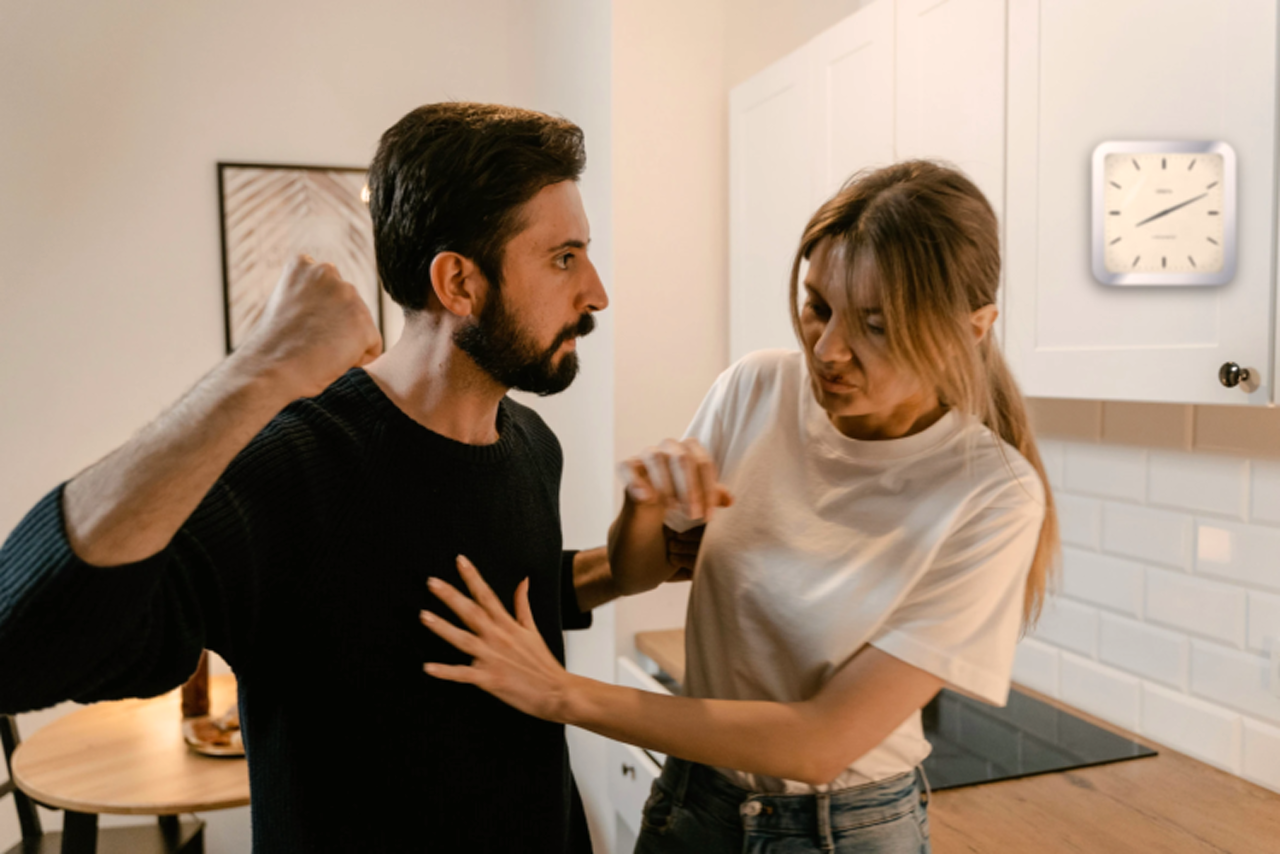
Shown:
**8:11**
